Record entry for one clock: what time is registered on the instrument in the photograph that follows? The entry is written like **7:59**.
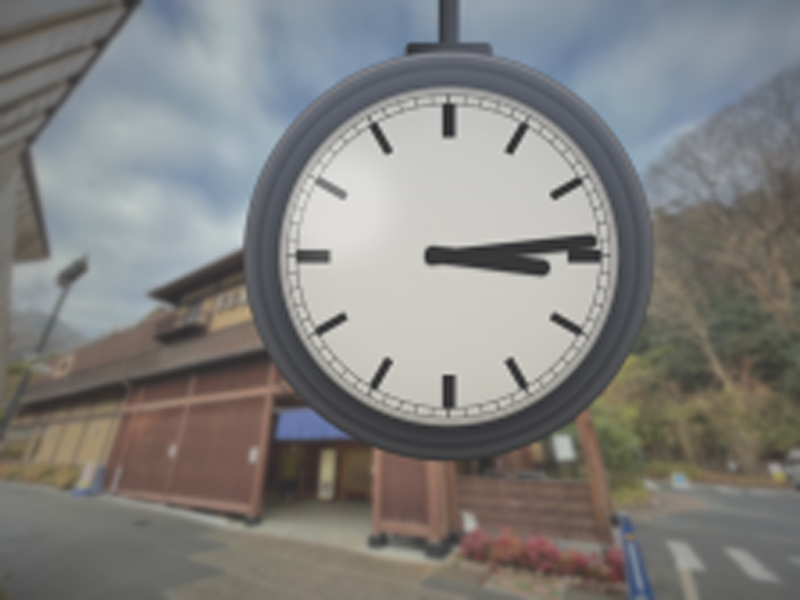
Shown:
**3:14**
